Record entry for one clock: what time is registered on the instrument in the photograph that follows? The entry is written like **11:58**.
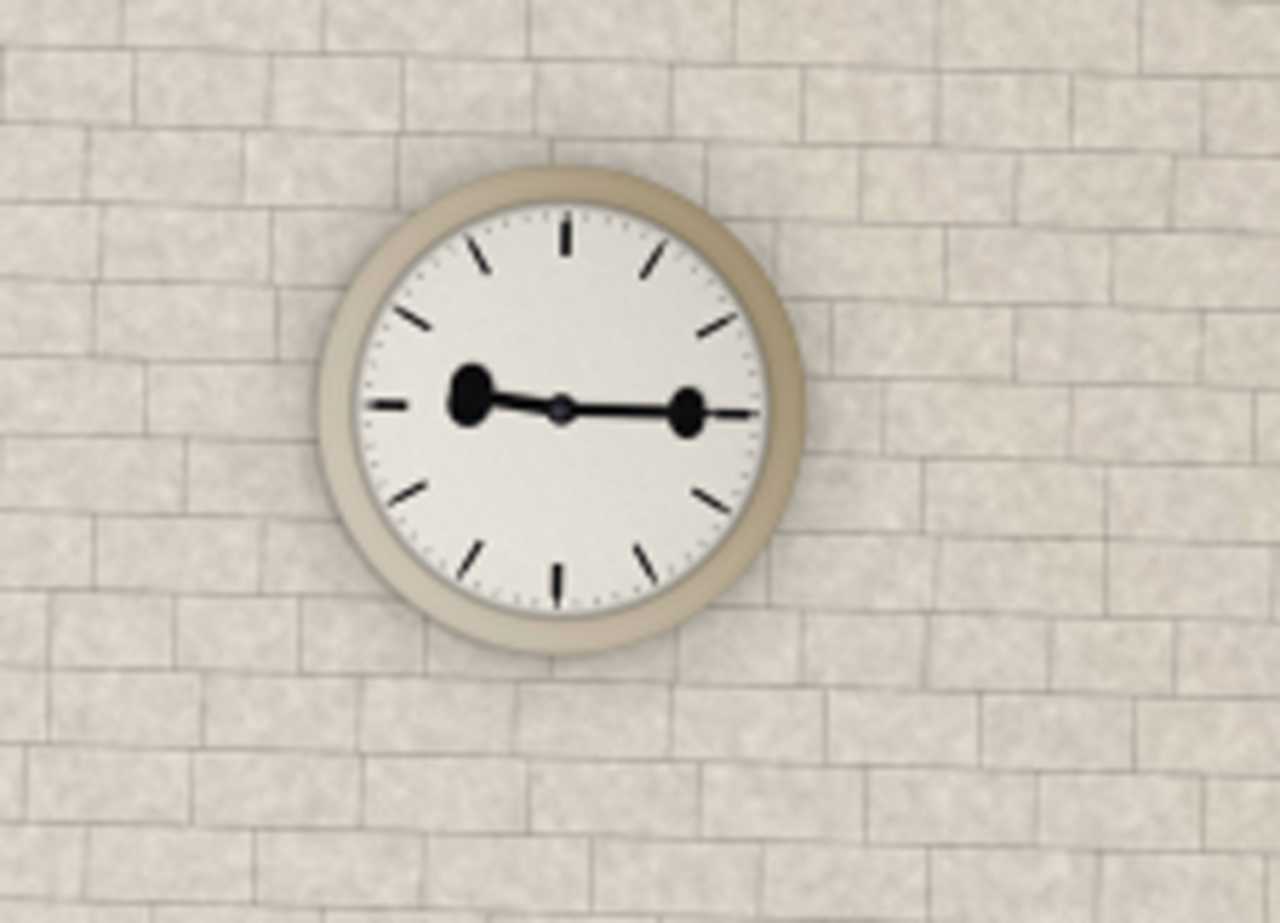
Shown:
**9:15**
